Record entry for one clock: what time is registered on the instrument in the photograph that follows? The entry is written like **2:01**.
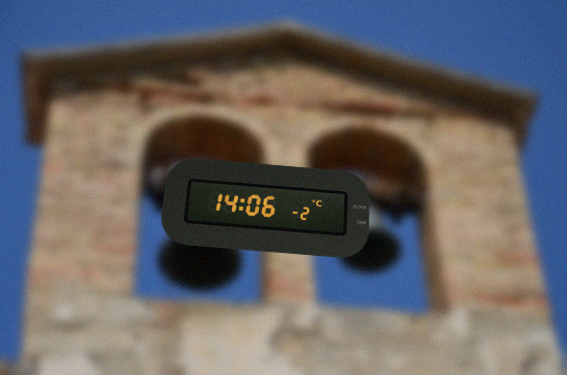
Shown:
**14:06**
